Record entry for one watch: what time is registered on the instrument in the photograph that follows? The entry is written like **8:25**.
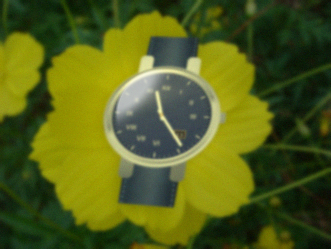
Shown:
**11:24**
